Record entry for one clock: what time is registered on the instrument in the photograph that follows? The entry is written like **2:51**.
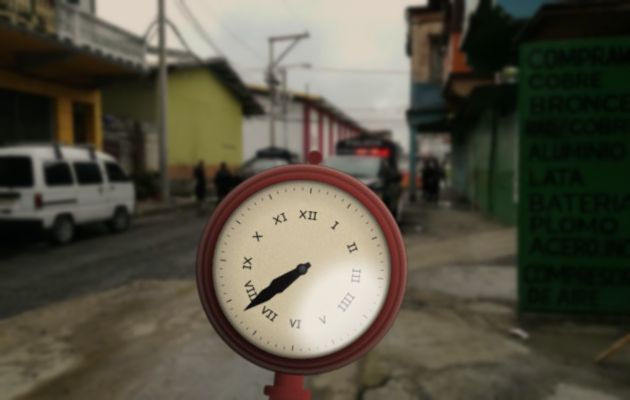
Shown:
**7:38**
